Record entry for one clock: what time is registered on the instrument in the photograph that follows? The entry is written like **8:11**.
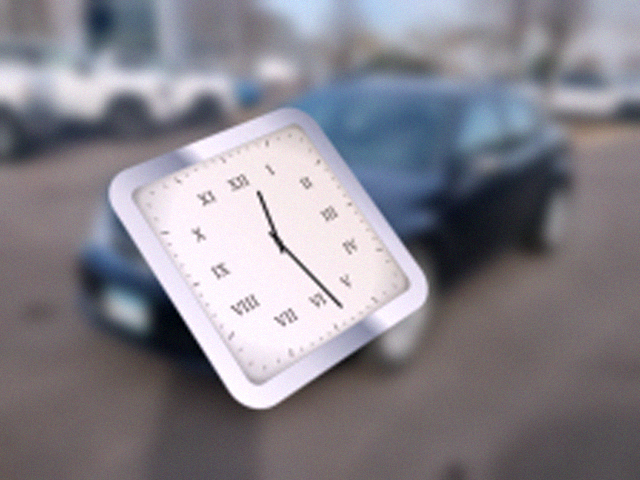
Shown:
**12:28**
